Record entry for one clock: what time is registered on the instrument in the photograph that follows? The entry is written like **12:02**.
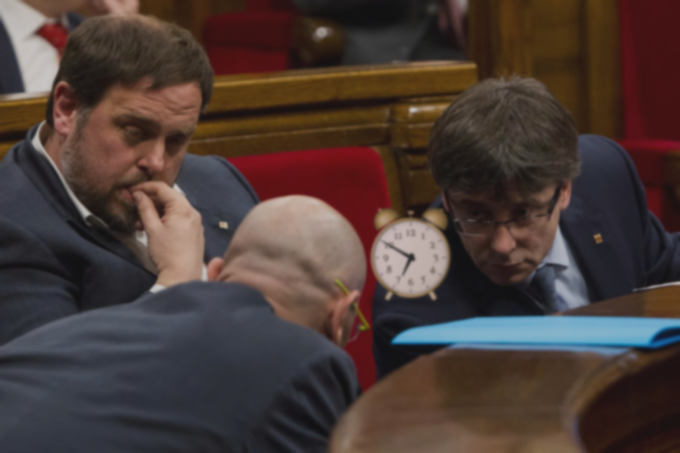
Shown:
**6:50**
